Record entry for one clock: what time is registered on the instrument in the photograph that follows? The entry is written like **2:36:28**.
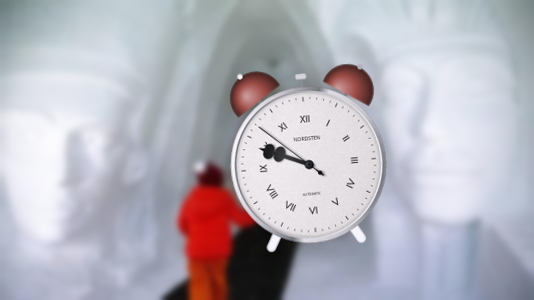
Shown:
**9:48:52**
